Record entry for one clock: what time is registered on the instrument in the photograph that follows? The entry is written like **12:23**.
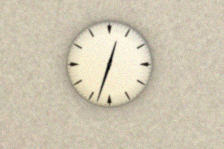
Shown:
**12:33**
